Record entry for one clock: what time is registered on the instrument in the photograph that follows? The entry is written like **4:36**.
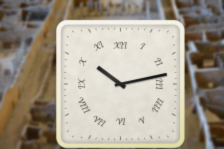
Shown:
**10:13**
